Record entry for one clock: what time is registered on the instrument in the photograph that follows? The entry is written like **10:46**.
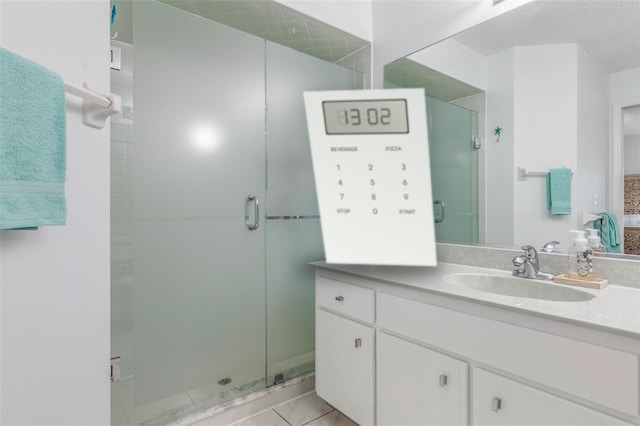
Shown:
**13:02**
